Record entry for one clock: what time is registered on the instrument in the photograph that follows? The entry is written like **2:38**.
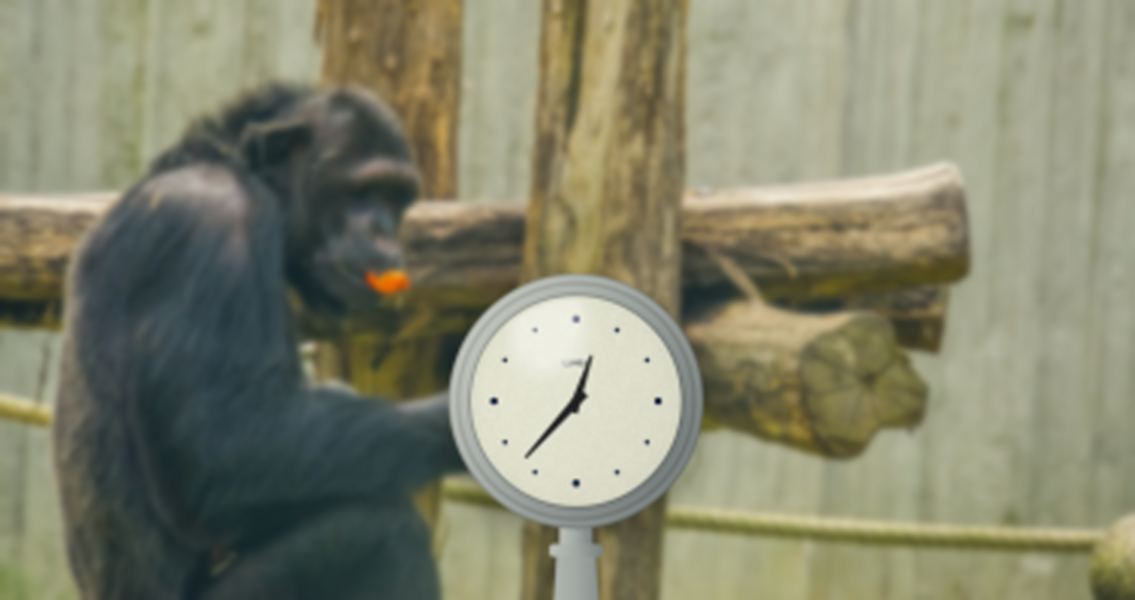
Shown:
**12:37**
